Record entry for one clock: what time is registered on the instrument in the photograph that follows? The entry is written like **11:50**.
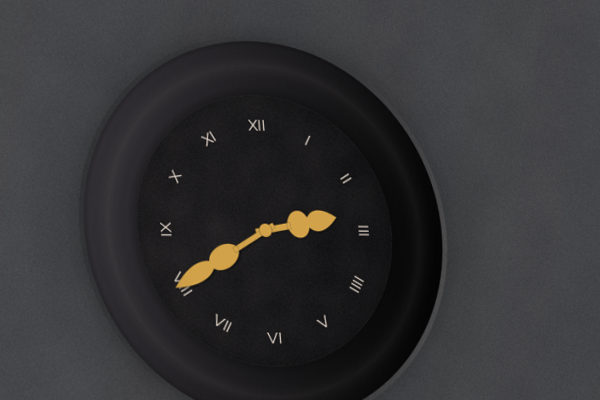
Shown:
**2:40**
